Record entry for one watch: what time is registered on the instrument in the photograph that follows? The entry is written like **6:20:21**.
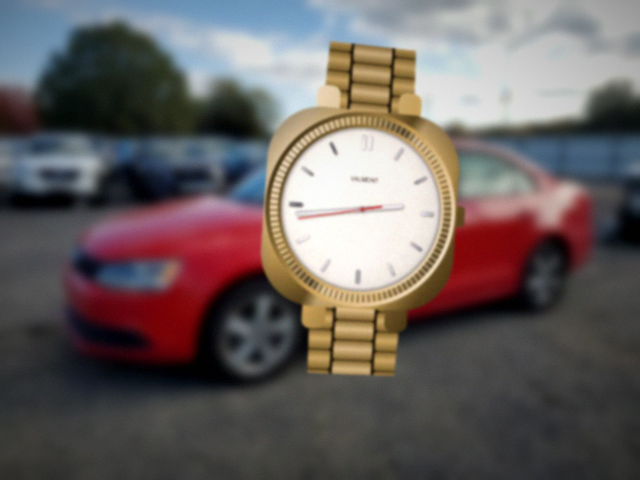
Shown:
**2:43:43**
